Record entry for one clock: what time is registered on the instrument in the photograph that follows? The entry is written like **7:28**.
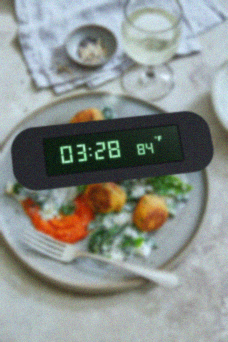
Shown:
**3:28**
